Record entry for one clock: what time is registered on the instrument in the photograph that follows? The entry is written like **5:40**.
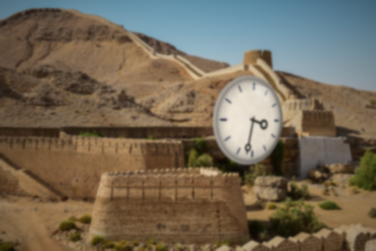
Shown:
**3:32**
